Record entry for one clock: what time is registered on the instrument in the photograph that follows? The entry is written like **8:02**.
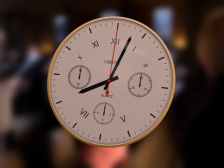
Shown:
**8:03**
